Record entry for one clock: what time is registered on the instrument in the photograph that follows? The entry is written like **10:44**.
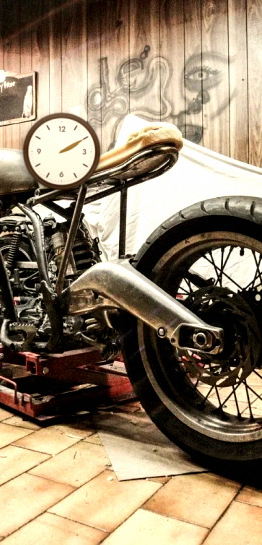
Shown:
**2:10**
